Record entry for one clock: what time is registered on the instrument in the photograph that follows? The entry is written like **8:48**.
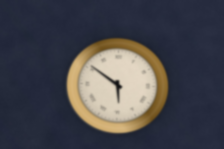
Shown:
**5:51**
